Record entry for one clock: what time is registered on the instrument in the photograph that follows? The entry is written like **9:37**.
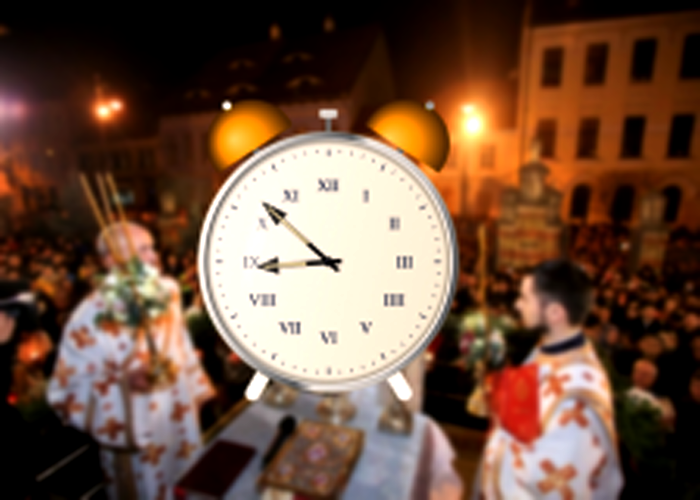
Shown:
**8:52**
